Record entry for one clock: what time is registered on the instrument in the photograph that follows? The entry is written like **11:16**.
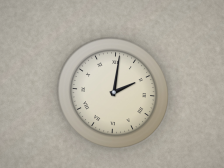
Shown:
**2:01**
